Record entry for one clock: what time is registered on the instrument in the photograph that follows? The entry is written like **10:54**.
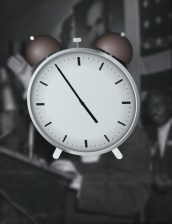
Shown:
**4:55**
